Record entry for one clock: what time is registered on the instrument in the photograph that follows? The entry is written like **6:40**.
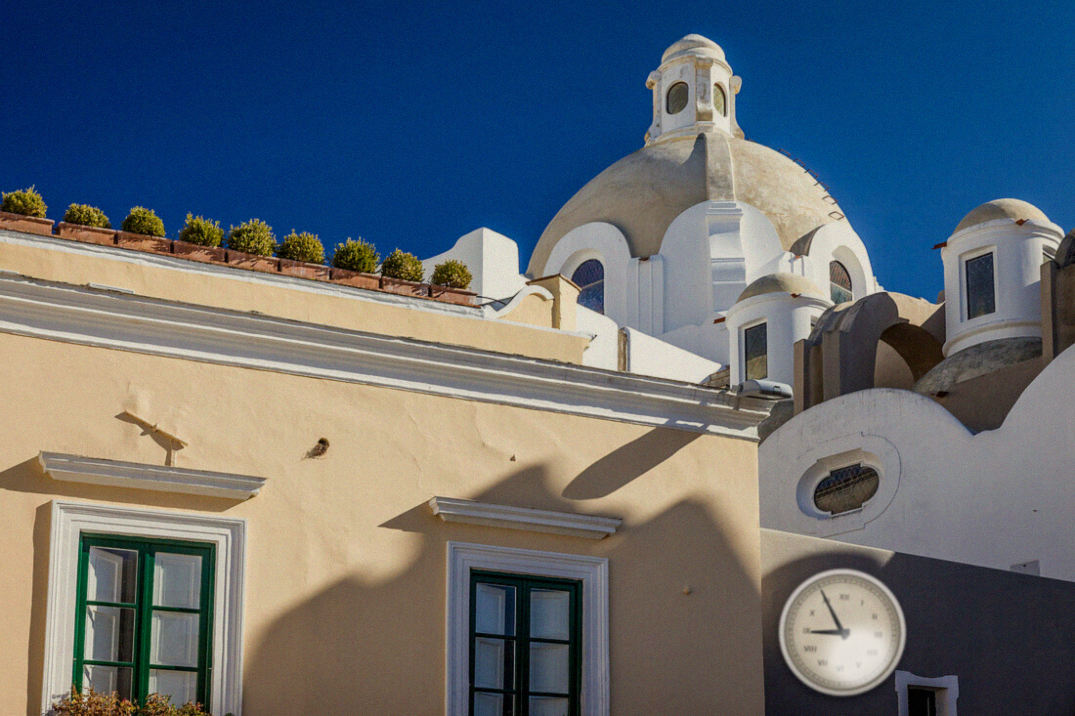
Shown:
**8:55**
